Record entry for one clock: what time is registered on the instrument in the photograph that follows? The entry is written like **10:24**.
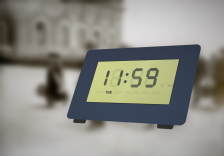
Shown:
**11:59**
